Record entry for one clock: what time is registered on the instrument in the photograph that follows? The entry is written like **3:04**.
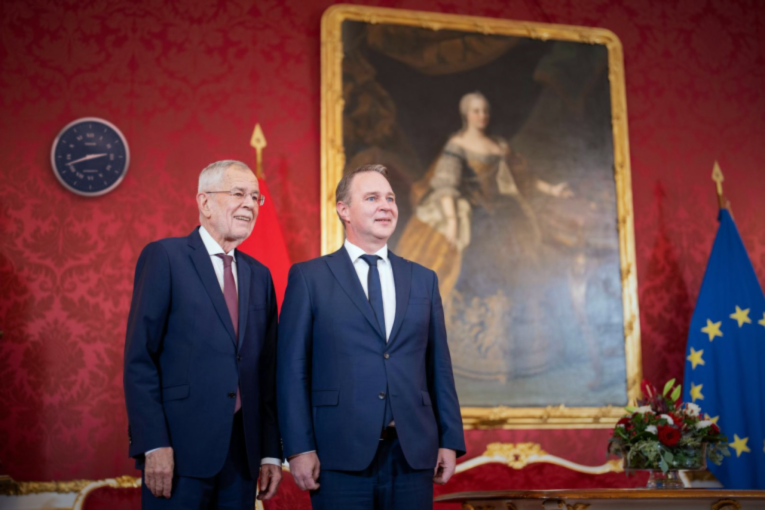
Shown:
**2:42**
